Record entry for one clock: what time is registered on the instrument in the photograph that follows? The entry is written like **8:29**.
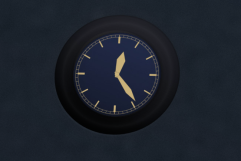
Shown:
**12:24**
